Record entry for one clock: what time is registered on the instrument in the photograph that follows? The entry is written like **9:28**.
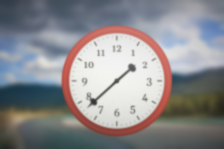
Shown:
**1:38**
